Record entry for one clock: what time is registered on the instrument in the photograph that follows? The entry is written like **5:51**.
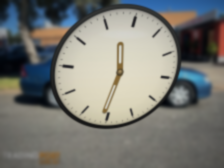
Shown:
**11:31**
